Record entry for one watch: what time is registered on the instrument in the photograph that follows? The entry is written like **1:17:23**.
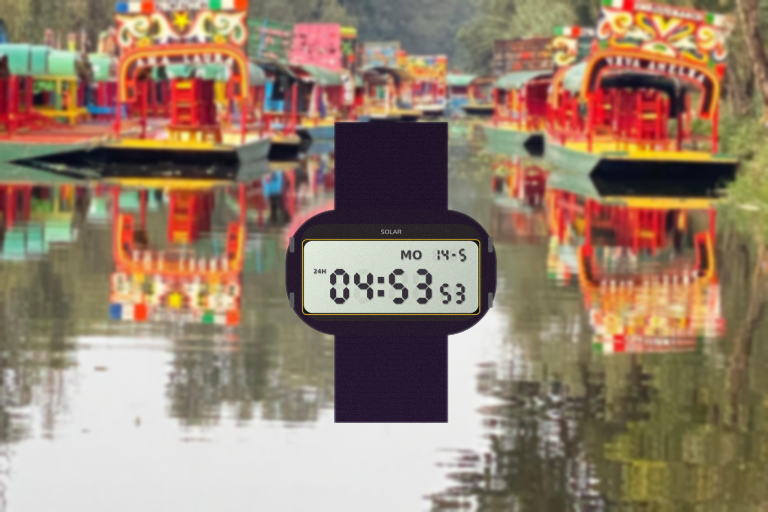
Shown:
**4:53:53**
